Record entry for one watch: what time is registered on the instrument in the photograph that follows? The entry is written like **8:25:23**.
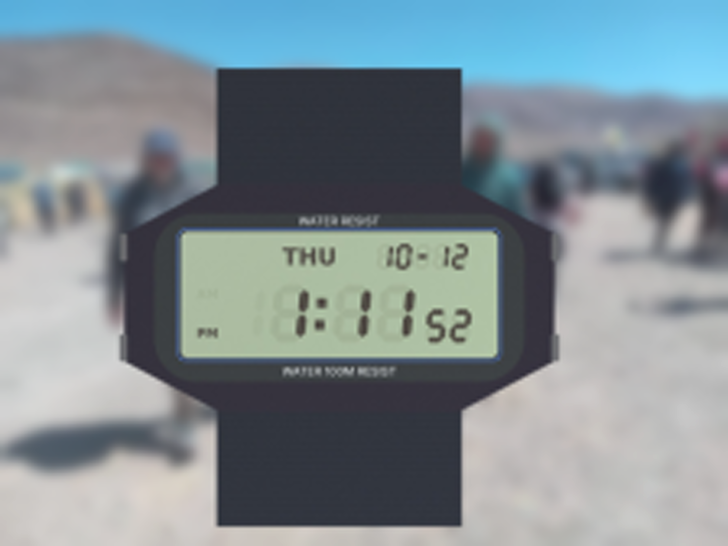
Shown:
**1:11:52**
